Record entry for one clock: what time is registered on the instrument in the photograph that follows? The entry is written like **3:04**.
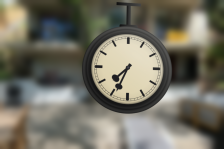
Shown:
**7:34**
